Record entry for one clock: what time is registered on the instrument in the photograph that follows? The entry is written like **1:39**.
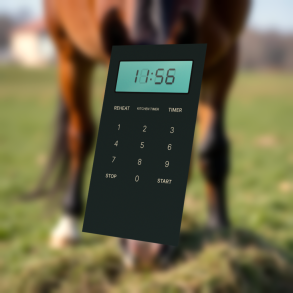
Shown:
**11:56**
